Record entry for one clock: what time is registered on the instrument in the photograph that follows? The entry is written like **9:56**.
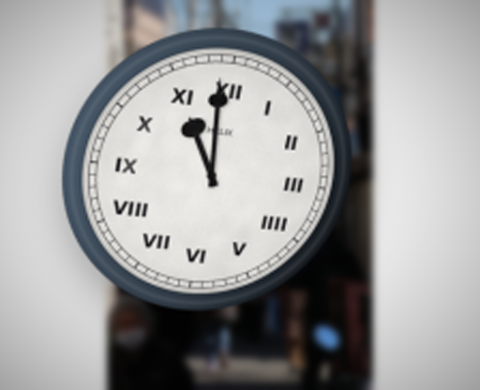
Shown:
**10:59**
